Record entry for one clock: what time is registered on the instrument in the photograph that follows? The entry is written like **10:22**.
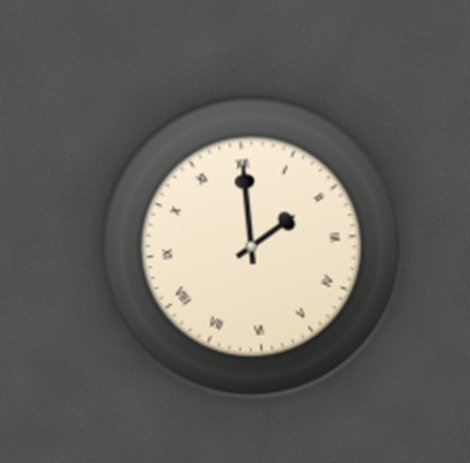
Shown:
**2:00**
